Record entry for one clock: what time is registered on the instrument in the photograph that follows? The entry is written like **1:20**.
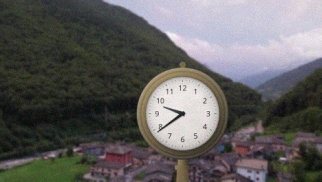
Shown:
**9:39**
